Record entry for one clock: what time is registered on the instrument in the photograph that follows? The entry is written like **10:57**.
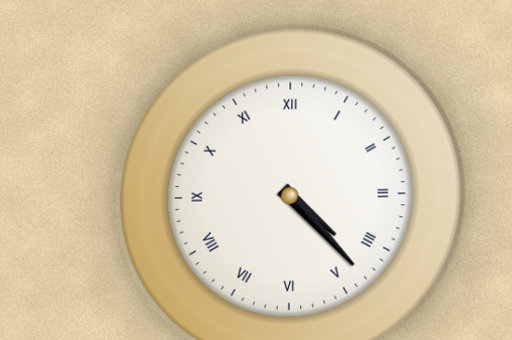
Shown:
**4:23**
